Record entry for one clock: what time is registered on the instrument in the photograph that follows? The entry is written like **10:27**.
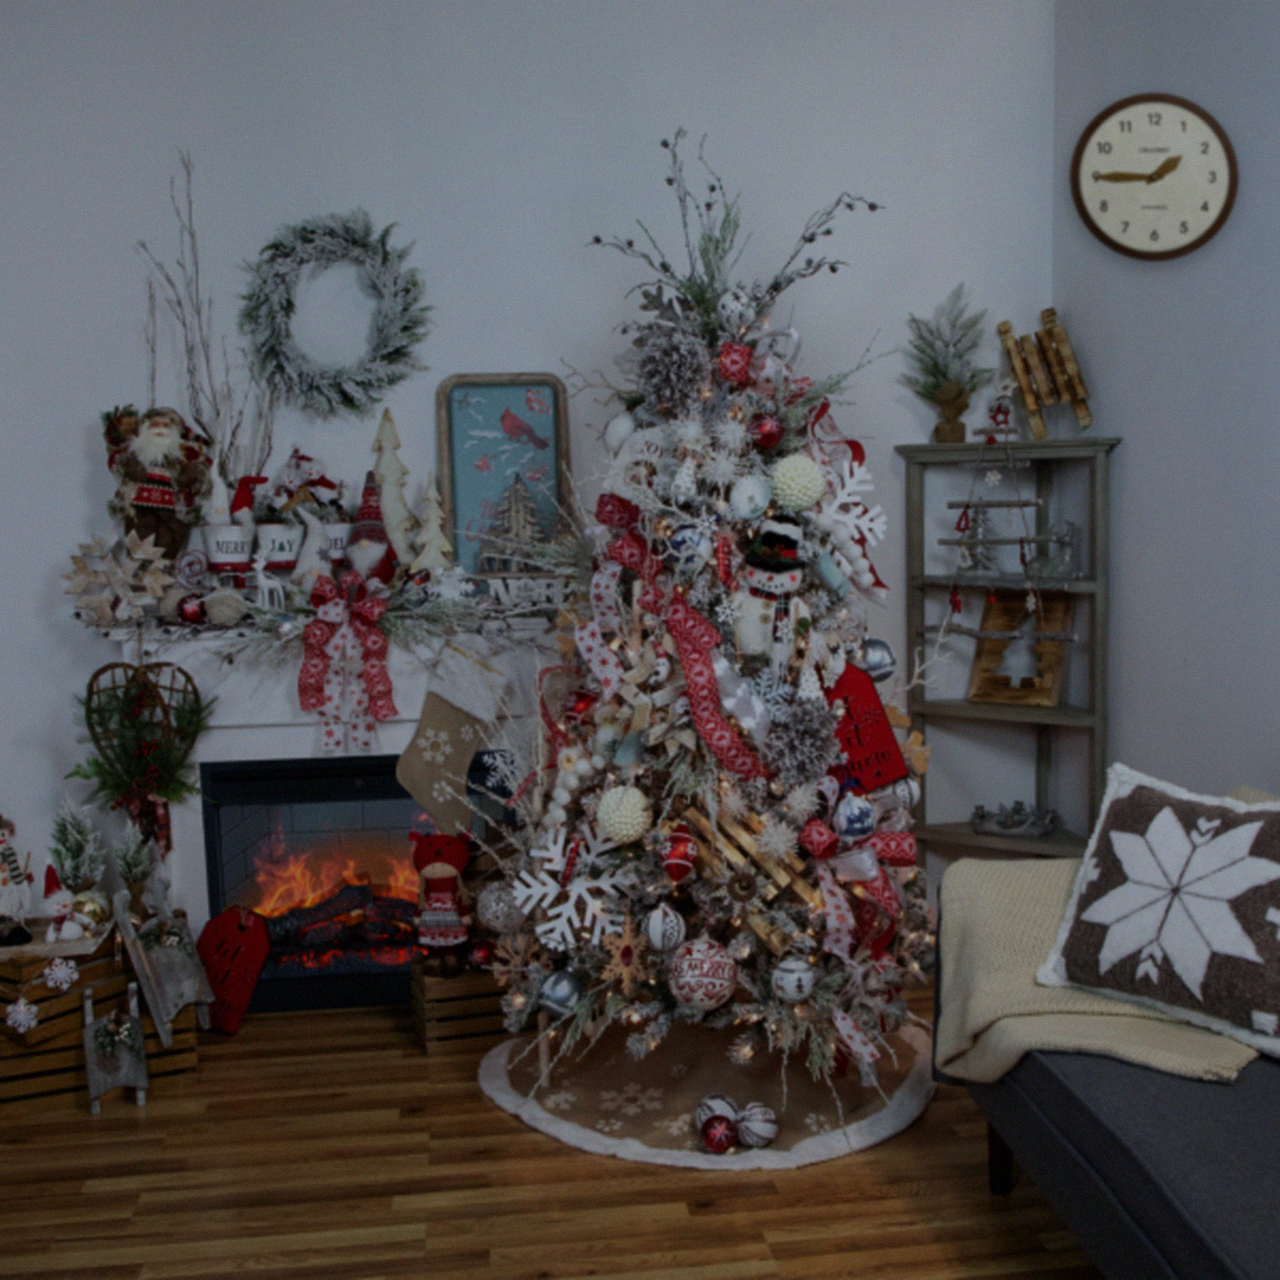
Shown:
**1:45**
